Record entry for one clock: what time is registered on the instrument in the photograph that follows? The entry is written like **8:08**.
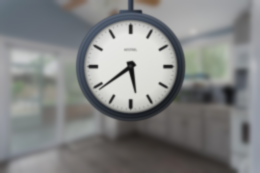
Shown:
**5:39**
